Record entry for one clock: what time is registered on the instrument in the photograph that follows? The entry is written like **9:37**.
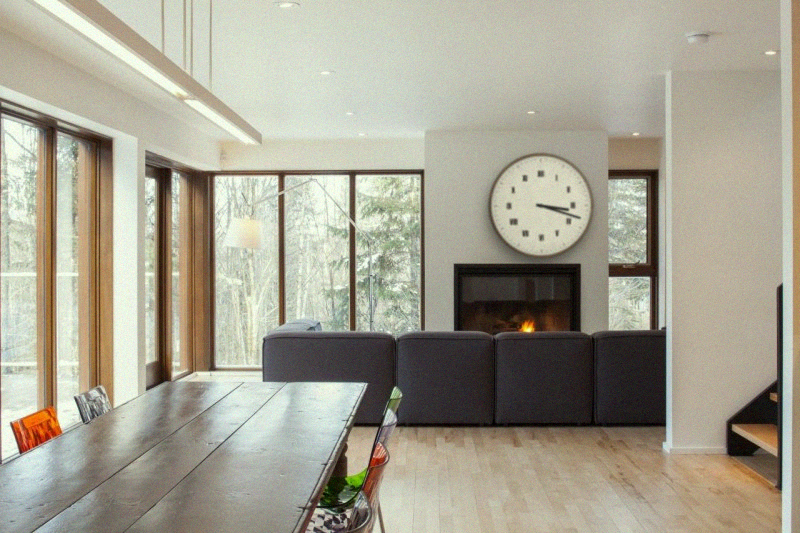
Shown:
**3:18**
